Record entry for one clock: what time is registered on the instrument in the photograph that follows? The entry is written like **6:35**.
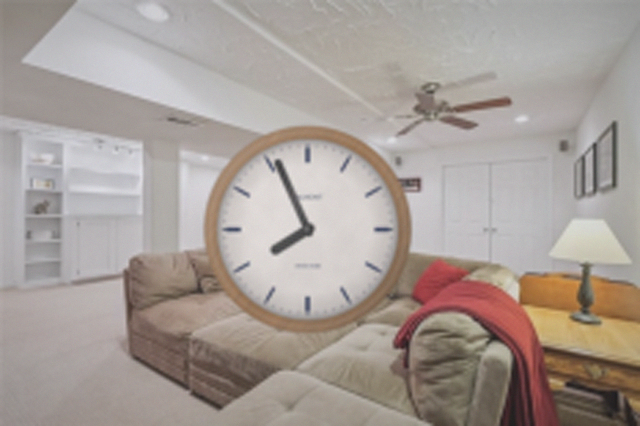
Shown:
**7:56**
